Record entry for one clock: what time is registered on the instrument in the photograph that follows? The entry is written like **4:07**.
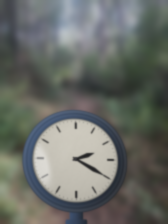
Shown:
**2:20**
